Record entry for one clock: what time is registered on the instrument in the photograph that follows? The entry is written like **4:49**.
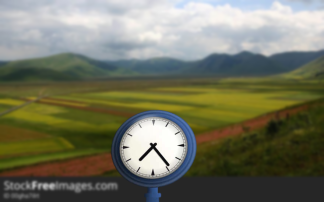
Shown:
**7:24**
